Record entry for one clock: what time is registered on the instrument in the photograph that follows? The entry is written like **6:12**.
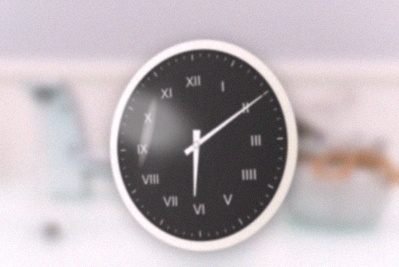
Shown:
**6:10**
